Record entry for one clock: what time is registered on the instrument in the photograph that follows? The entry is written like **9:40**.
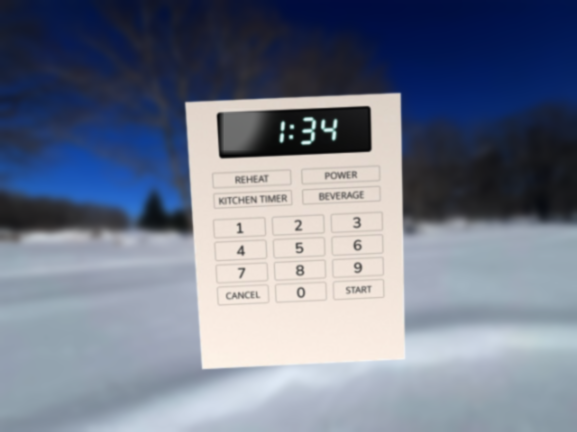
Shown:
**1:34**
